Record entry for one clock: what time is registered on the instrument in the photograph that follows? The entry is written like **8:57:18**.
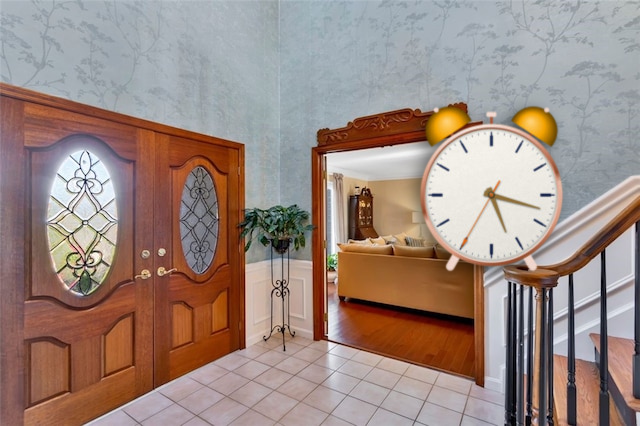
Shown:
**5:17:35**
